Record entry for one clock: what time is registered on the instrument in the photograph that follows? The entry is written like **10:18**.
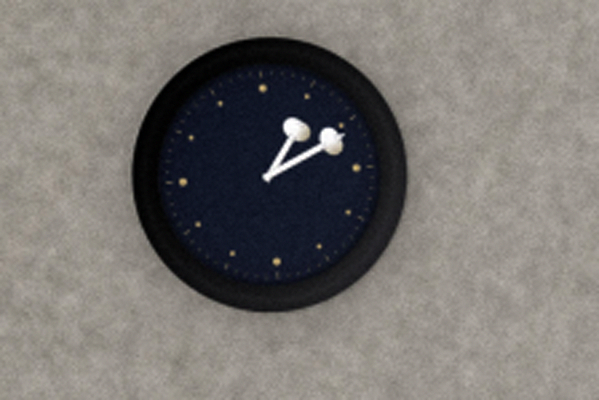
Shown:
**1:11**
